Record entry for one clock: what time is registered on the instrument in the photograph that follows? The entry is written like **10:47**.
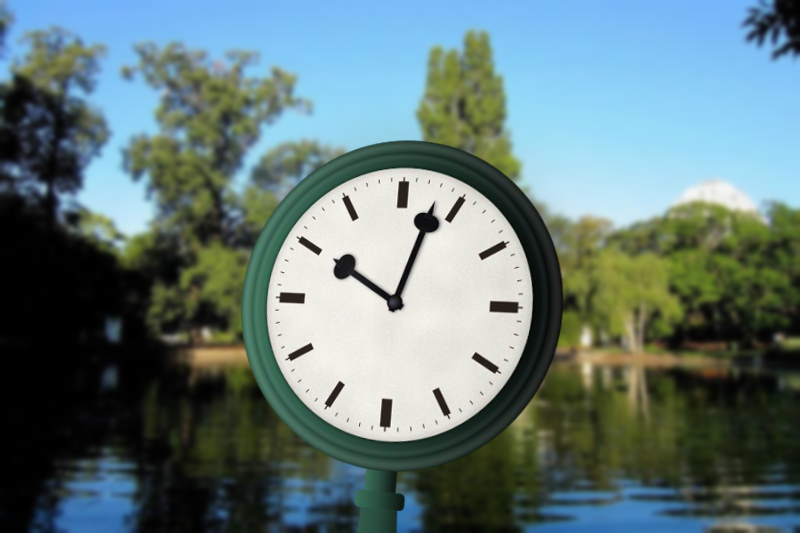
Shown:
**10:03**
